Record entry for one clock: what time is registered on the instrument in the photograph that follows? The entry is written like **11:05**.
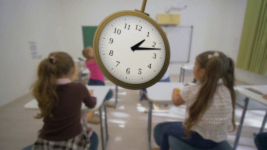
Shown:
**1:12**
